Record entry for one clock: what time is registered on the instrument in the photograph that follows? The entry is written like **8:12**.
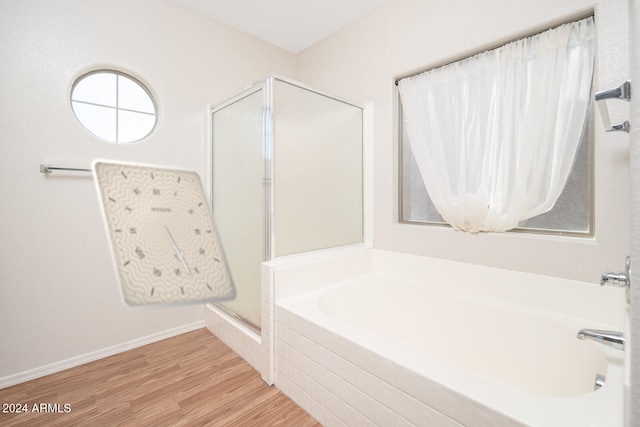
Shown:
**5:27**
